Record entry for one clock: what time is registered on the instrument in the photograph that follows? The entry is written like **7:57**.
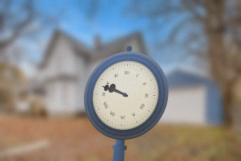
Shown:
**9:48**
